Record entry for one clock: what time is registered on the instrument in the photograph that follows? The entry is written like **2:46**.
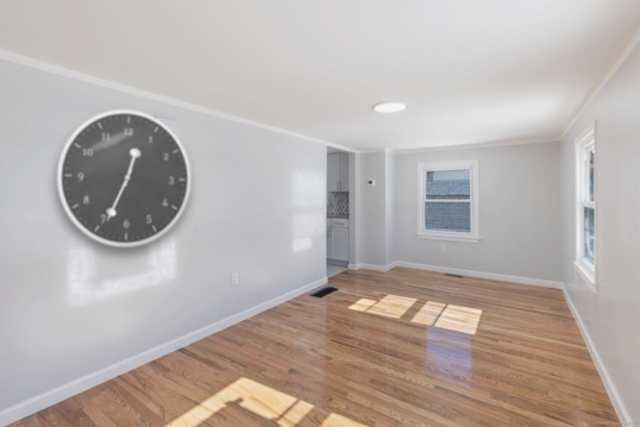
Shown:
**12:34**
